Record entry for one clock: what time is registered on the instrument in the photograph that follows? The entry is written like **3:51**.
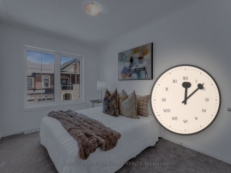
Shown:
**12:08**
